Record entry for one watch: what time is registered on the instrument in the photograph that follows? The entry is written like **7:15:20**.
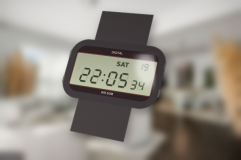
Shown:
**22:05:34**
